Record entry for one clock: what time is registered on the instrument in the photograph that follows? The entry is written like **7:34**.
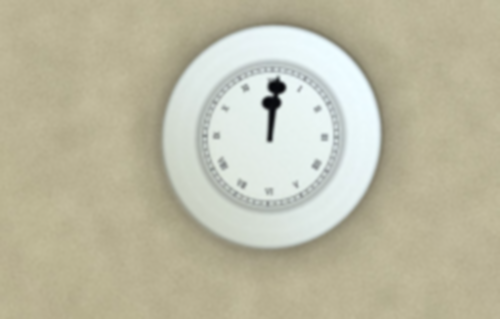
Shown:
**12:01**
